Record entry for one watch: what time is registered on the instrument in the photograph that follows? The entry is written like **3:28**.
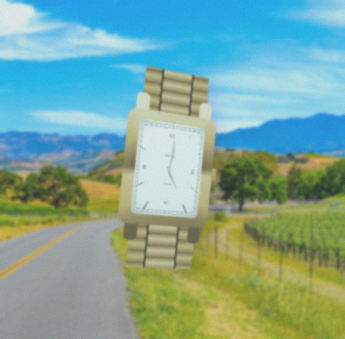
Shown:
**5:01**
